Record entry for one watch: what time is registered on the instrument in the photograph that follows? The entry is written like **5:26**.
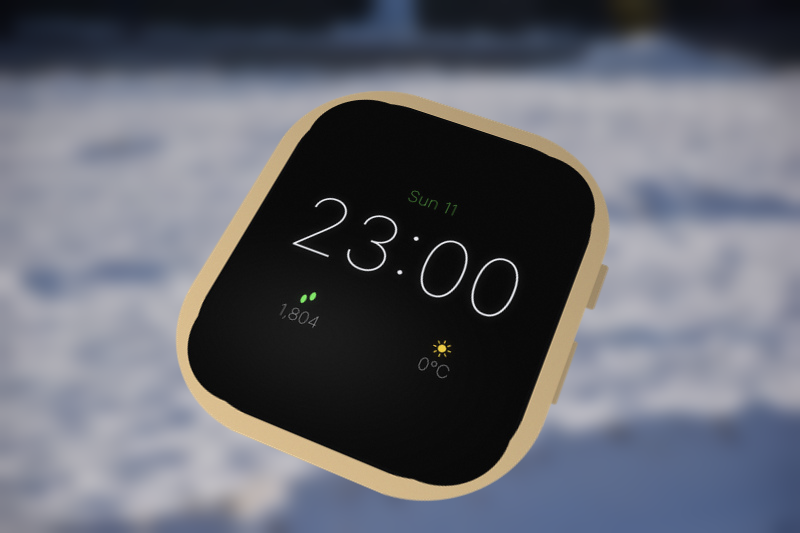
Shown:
**23:00**
